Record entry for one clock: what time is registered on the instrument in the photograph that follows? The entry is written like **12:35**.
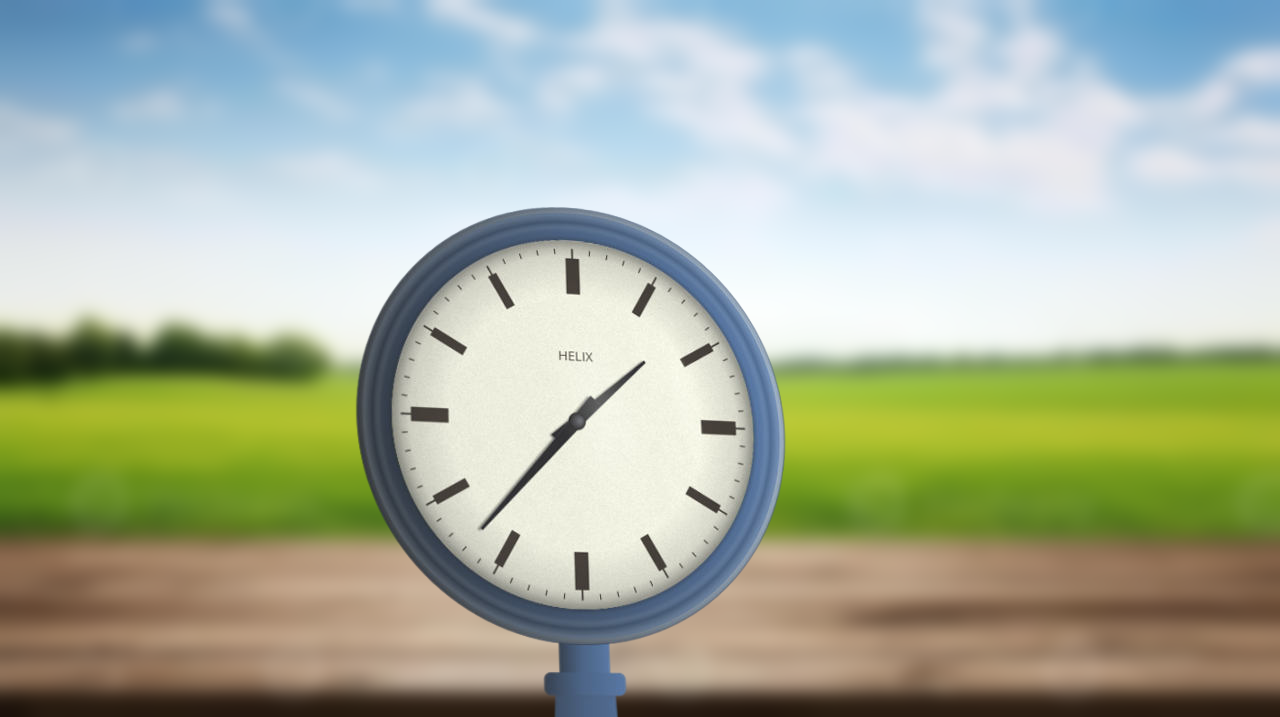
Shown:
**1:37**
